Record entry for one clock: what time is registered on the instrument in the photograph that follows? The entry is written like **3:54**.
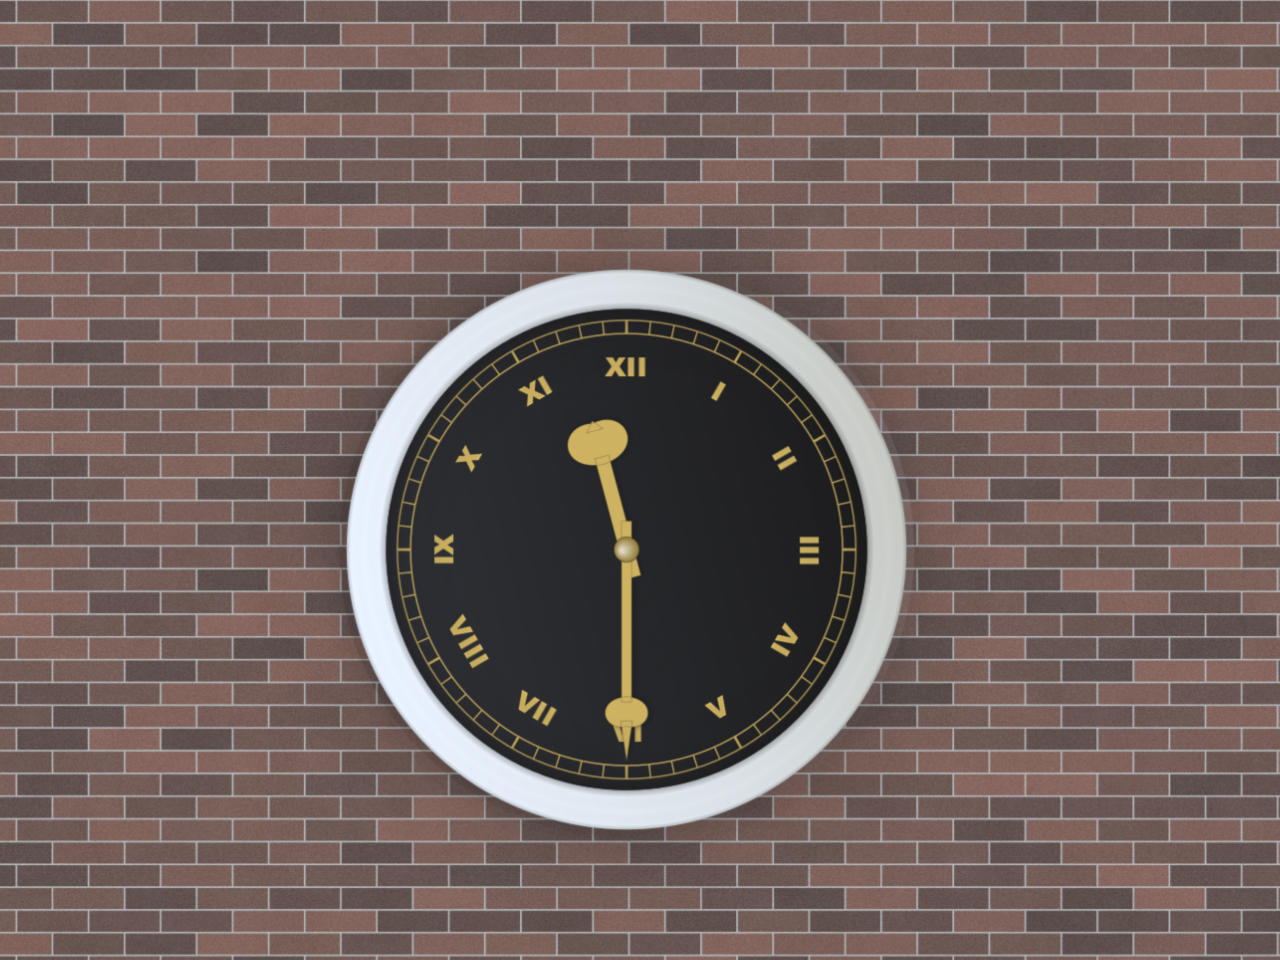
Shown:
**11:30**
